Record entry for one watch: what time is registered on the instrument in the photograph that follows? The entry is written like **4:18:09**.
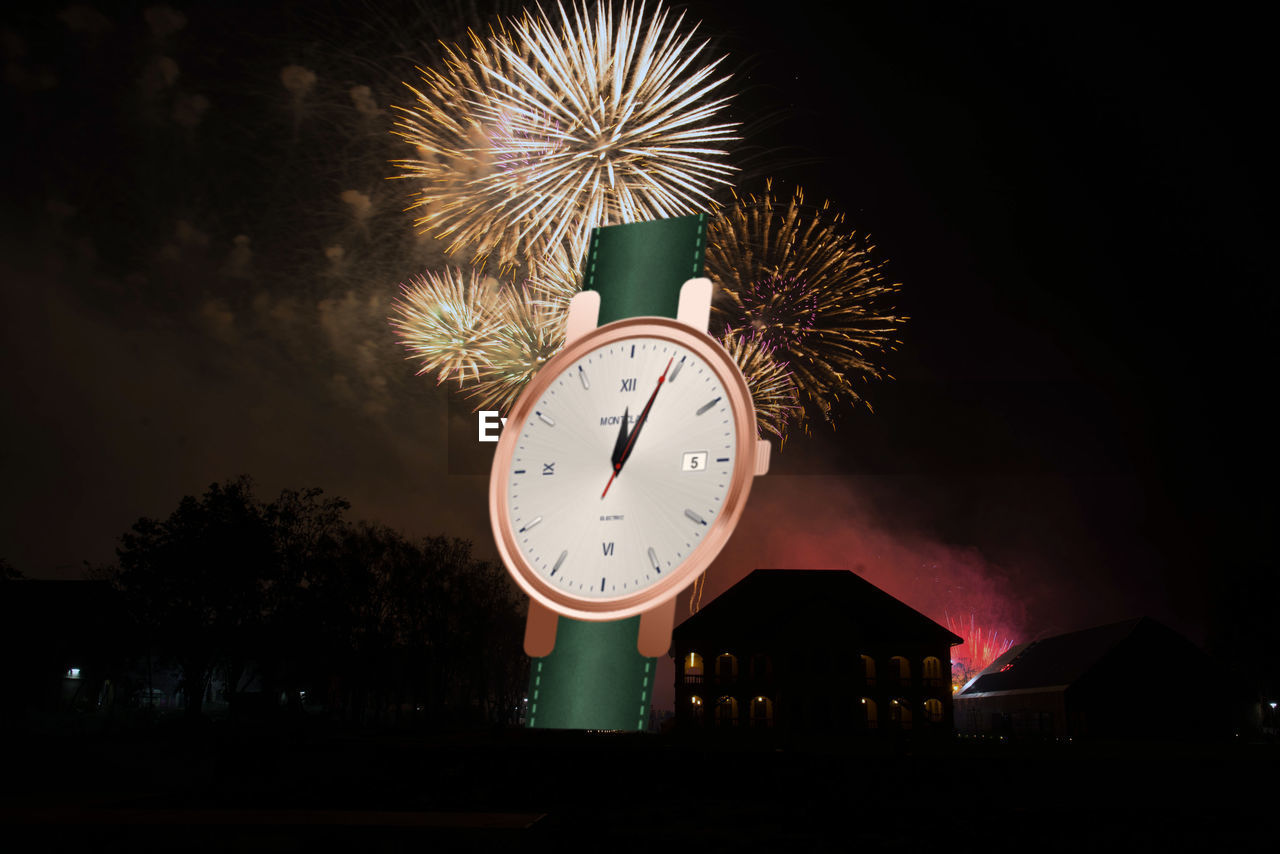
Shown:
**12:04:04**
